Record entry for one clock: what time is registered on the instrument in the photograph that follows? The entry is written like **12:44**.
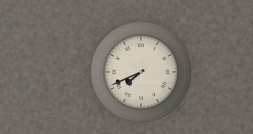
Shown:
**7:41**
